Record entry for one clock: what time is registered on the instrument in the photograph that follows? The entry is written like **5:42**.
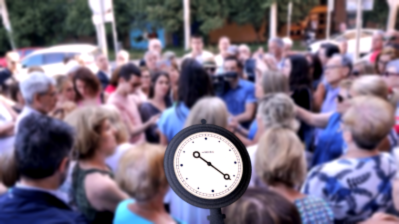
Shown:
**10:22**
